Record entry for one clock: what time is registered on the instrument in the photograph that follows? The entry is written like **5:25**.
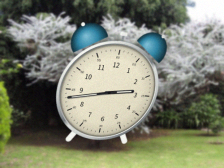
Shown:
**2:43**
